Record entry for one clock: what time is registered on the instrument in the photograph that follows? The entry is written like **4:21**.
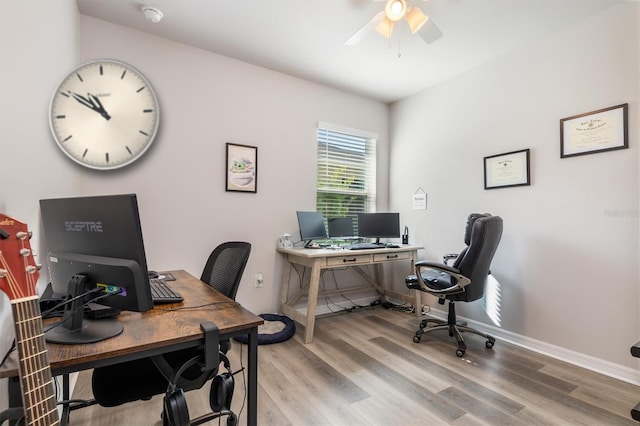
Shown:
**10:51**
